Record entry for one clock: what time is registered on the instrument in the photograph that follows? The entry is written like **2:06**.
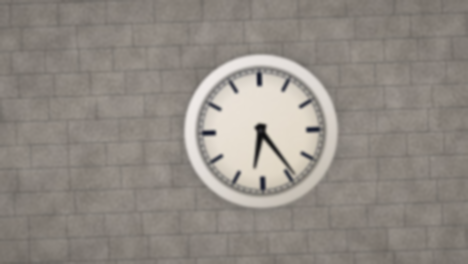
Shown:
**6:24**
